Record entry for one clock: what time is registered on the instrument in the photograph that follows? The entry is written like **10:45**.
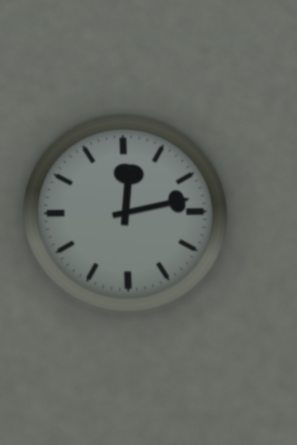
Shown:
**12:13**
